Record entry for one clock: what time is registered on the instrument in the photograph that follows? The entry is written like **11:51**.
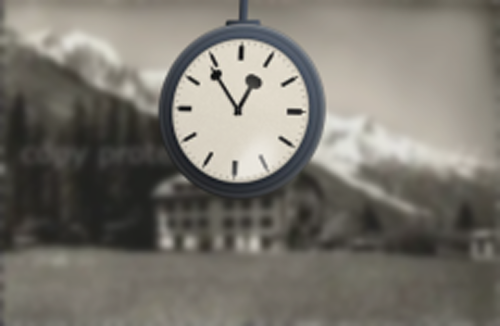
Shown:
**12:54**
